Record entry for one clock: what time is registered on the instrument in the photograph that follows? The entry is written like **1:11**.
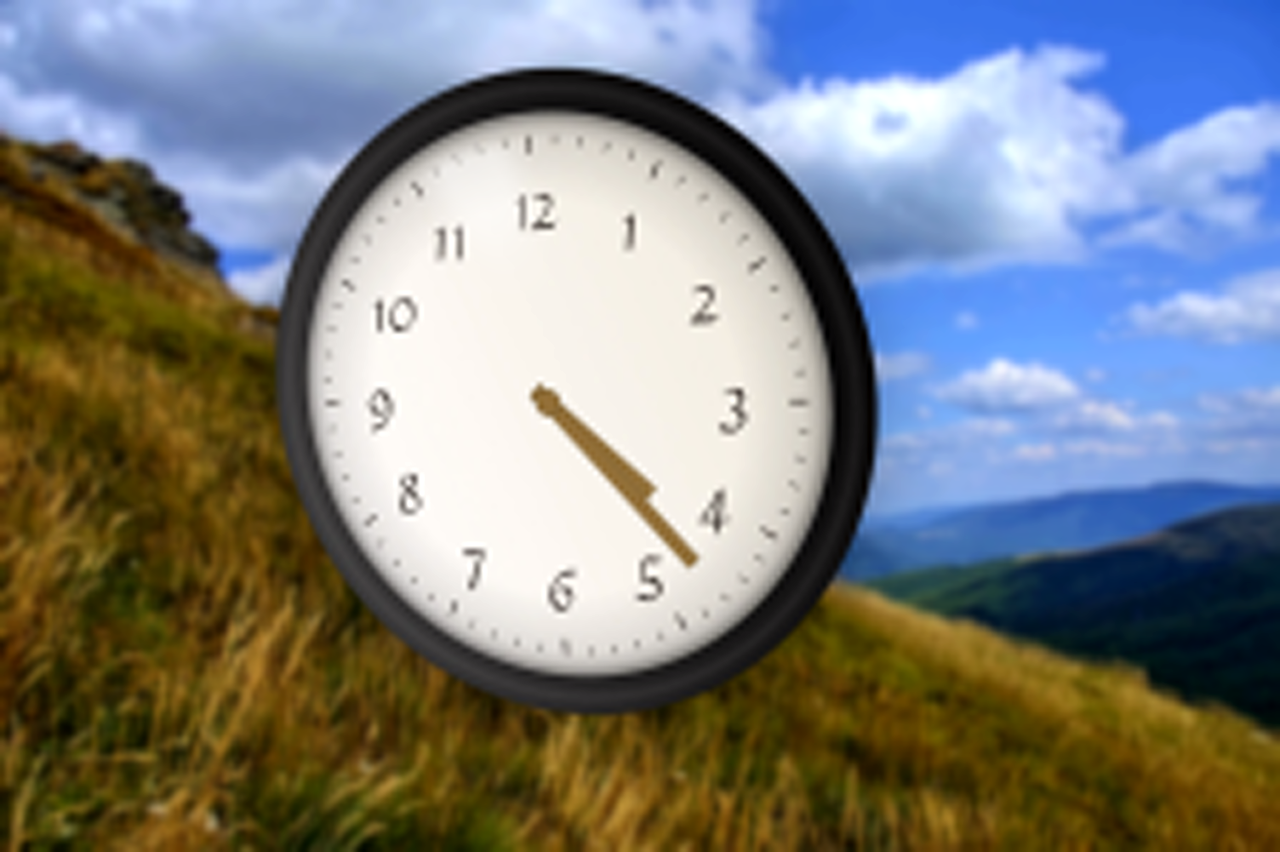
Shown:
**4:23**
